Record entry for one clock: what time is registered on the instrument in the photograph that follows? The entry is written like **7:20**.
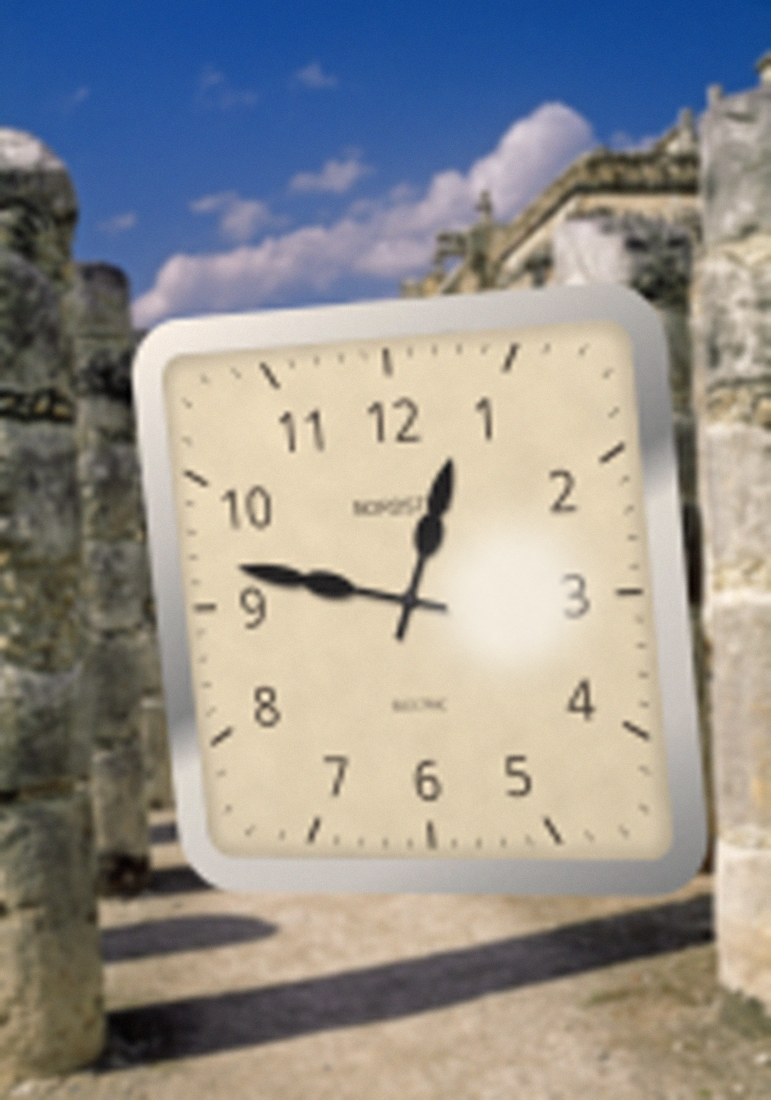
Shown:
**12:47**
